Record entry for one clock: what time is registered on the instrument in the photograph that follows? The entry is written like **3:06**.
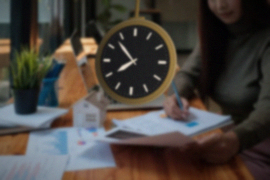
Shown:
**7:53**
